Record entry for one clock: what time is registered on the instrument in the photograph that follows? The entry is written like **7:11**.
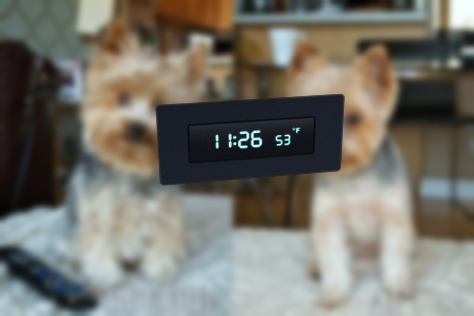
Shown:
**11:26**
